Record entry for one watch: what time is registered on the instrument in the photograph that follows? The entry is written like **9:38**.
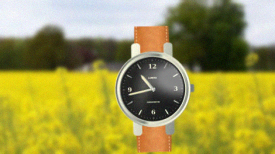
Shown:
**10:43**
